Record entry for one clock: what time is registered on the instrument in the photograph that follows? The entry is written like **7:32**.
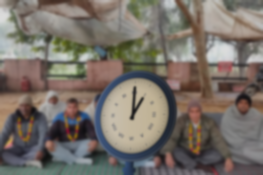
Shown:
**1:00**
